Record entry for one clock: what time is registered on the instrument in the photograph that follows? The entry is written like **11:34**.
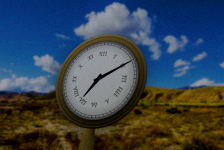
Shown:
**7:10**
